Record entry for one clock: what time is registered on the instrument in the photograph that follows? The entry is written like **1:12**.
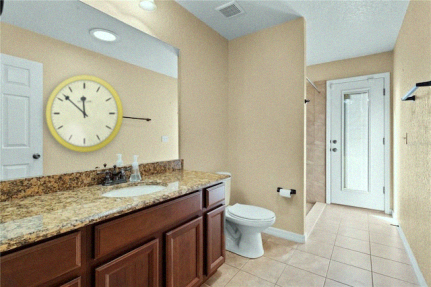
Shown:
**11:52**
